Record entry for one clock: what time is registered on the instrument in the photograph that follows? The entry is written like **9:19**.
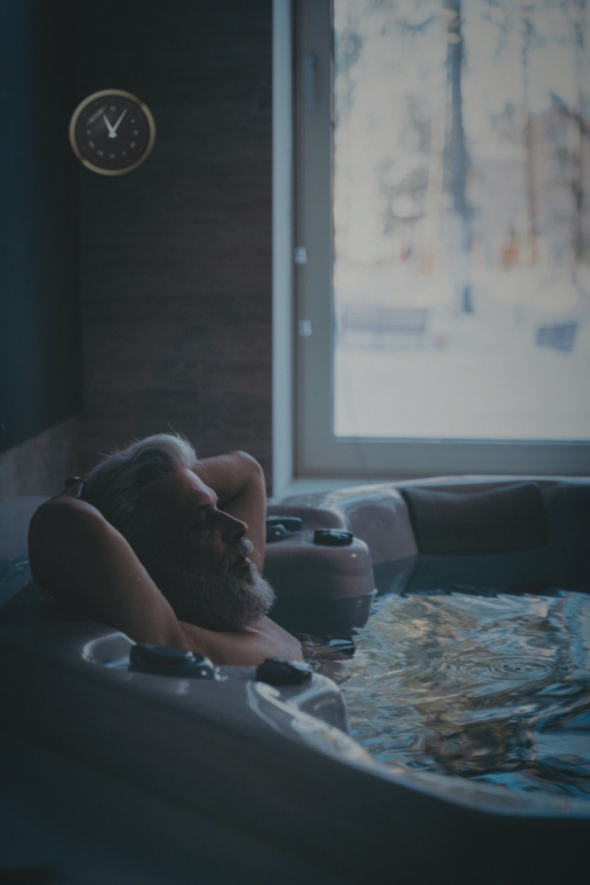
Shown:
**11:05**
